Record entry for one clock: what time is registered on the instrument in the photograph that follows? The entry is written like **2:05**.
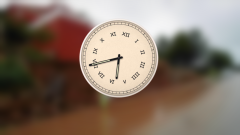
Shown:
**5:40**
